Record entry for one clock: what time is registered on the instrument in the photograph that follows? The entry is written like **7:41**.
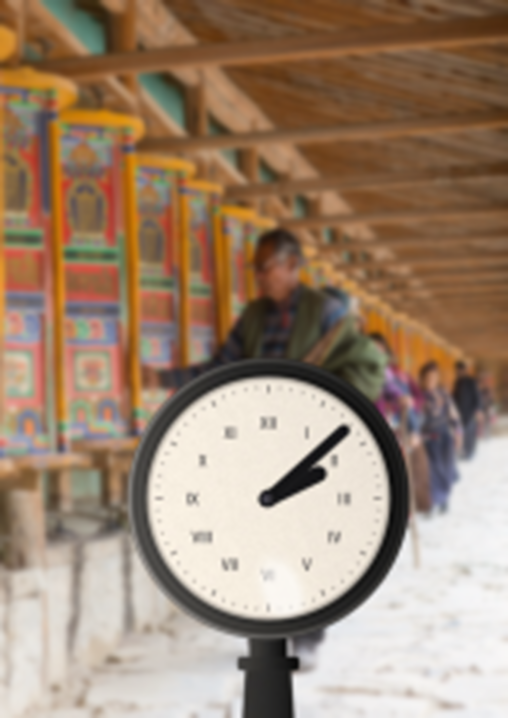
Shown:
**2:08**
